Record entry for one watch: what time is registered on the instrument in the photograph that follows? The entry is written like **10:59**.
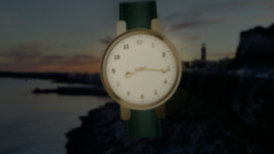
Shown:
**8:16**
